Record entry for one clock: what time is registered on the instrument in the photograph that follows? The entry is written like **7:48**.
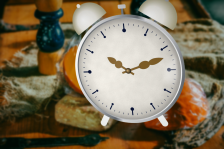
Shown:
**10:12**
